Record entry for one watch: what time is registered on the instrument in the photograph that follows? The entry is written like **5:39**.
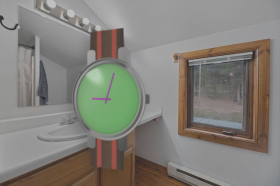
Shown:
**9:03**
